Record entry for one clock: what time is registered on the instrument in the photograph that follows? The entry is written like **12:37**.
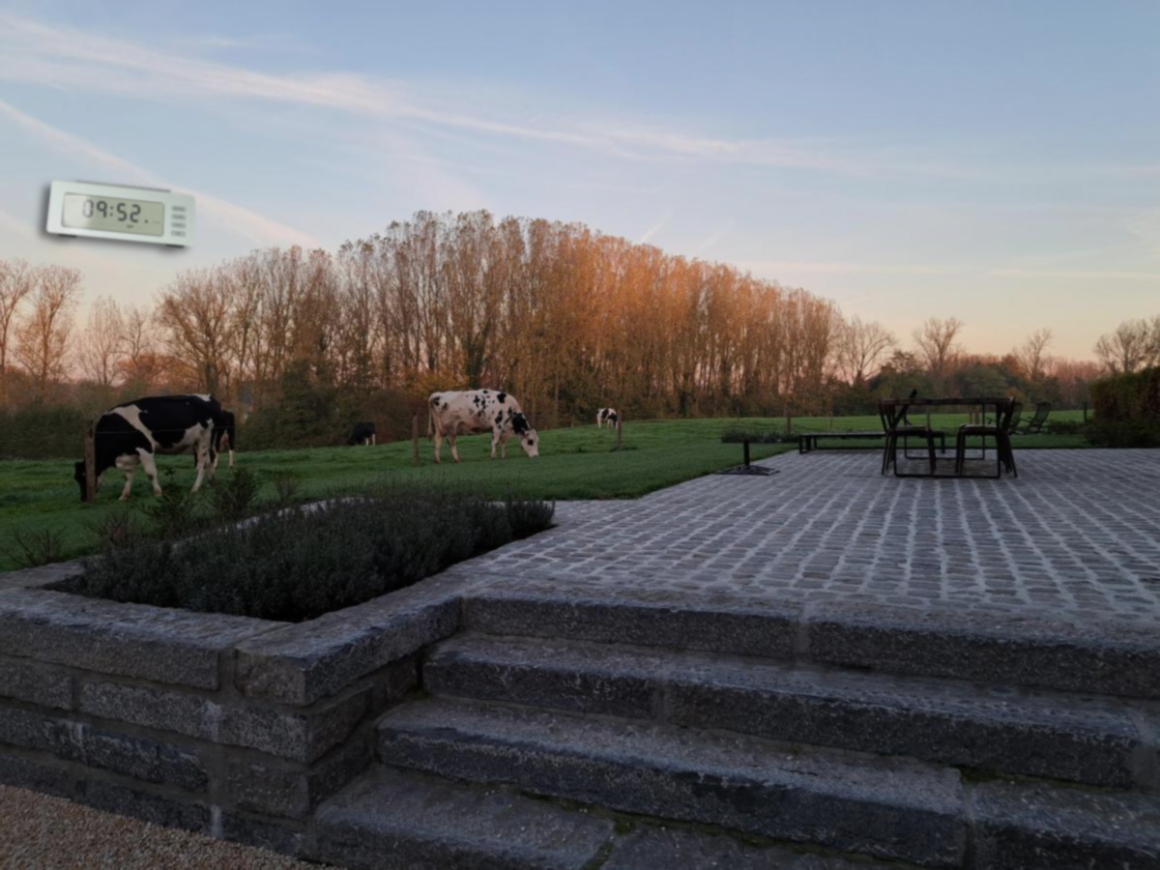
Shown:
**9:52**
